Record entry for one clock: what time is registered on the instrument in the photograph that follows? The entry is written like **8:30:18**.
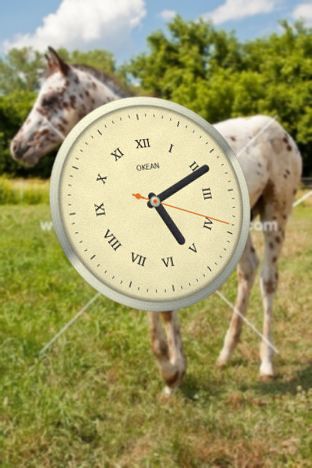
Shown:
**5:11:19**
